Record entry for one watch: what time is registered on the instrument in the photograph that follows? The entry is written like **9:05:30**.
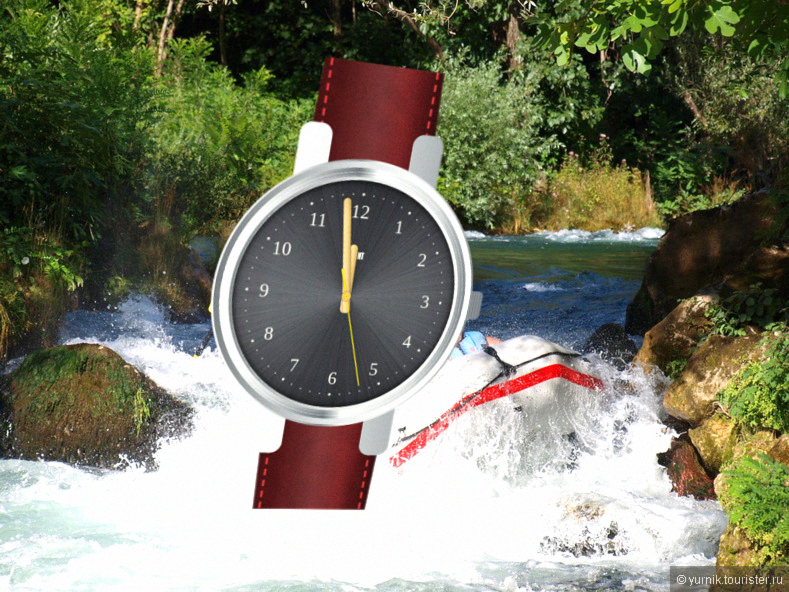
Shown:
**11:58:27**
